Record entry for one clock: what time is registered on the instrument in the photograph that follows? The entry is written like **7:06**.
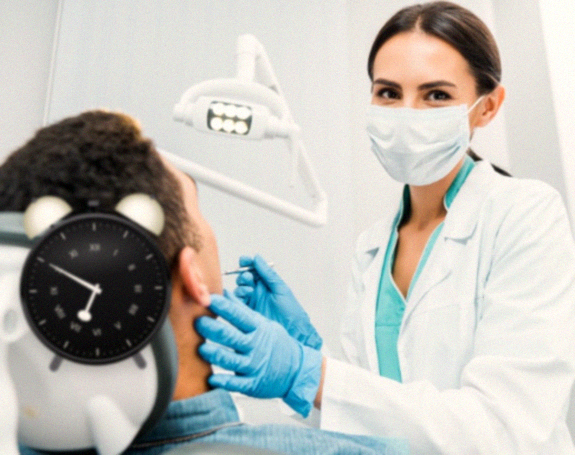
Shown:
**6:50**
